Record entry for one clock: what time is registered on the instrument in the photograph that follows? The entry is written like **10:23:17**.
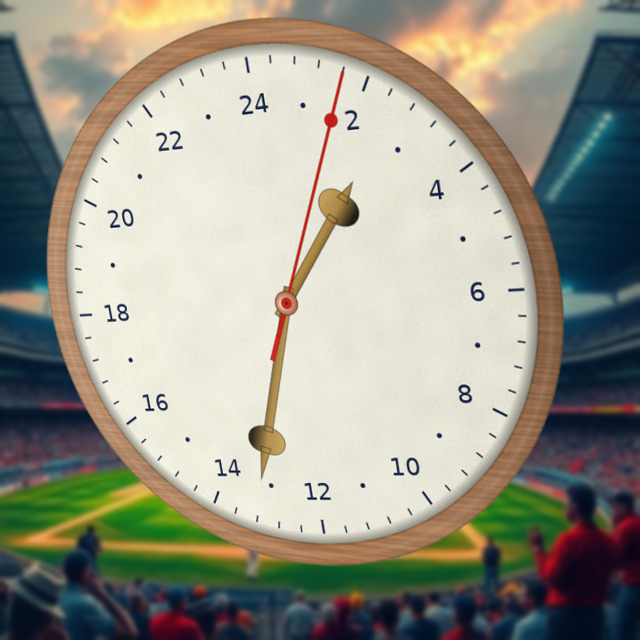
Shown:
**2:33:04**
